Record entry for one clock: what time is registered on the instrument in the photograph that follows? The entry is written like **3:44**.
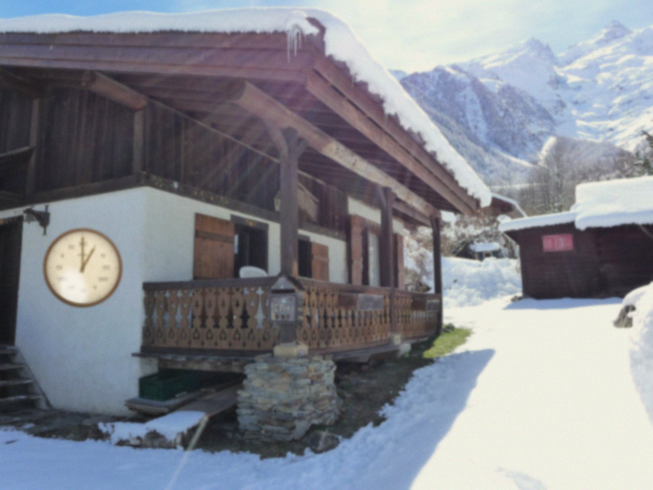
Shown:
**1:00**
